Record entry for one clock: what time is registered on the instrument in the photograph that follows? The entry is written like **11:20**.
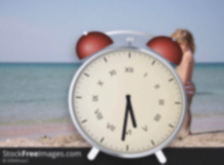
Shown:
**5:31**
